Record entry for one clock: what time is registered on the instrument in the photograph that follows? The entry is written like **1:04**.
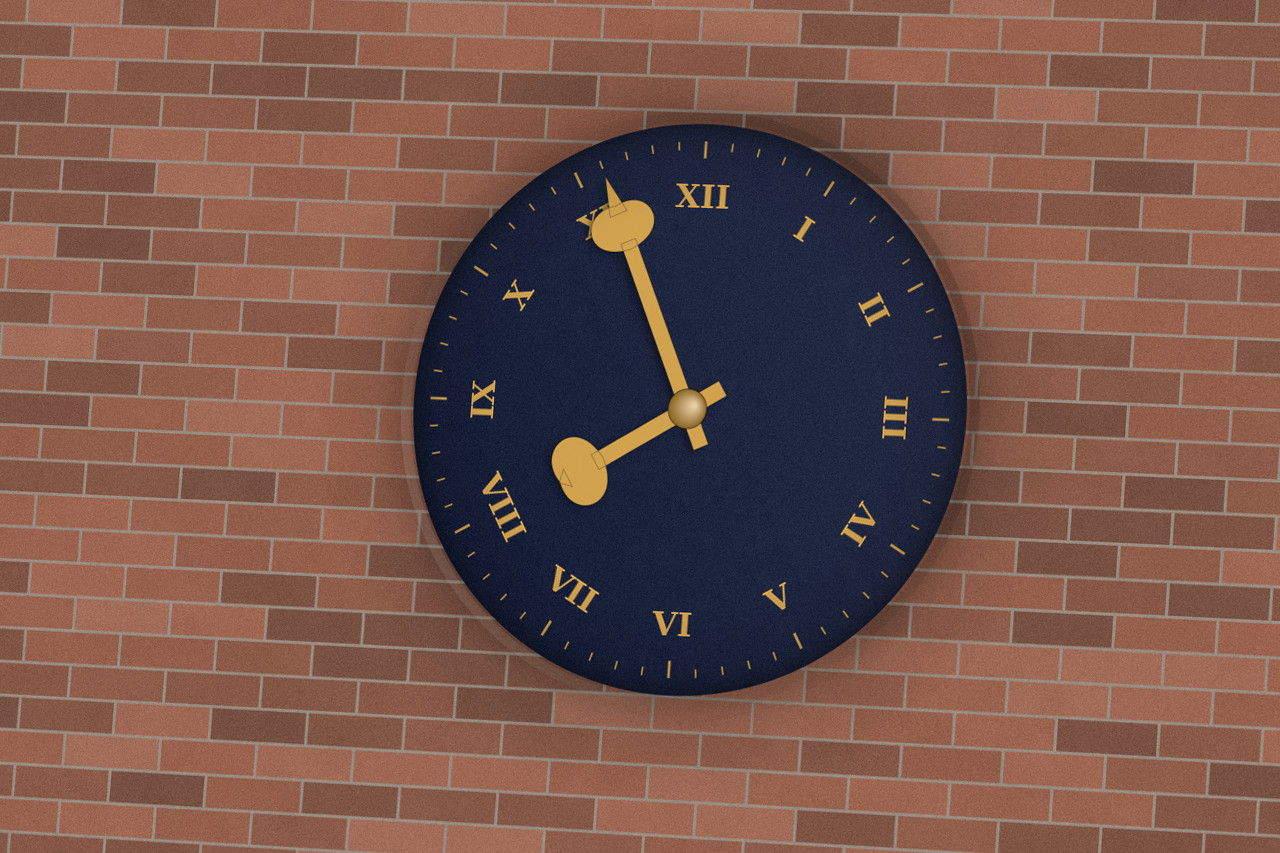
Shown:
**7:56**
